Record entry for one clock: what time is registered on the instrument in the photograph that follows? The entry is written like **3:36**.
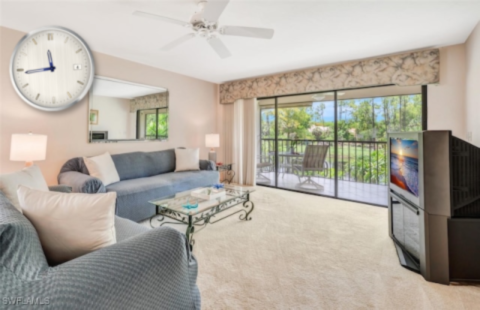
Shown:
**11:44**
